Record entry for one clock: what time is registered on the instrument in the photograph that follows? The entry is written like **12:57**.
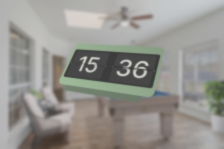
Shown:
**15:36**
